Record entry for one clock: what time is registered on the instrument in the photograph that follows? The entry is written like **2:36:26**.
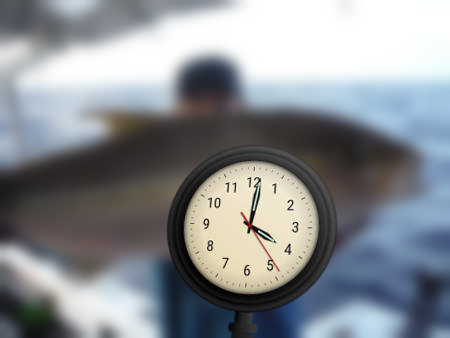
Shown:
**4:01:24**
